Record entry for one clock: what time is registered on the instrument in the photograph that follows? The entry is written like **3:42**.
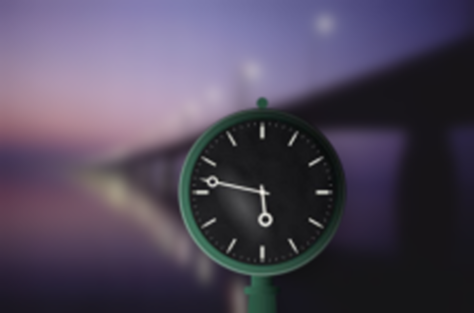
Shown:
**5:47**
